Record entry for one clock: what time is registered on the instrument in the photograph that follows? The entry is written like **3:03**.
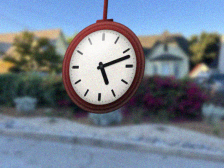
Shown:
**5:12**
